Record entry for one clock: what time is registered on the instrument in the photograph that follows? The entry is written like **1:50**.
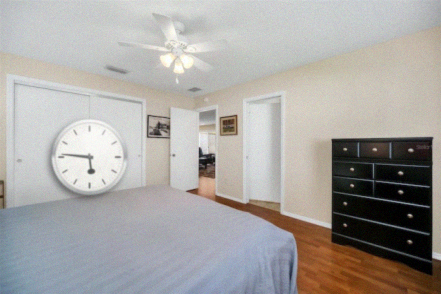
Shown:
**5:46**
